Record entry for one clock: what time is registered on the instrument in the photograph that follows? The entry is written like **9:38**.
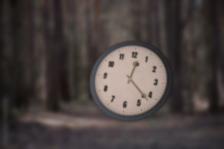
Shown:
**12:22**
